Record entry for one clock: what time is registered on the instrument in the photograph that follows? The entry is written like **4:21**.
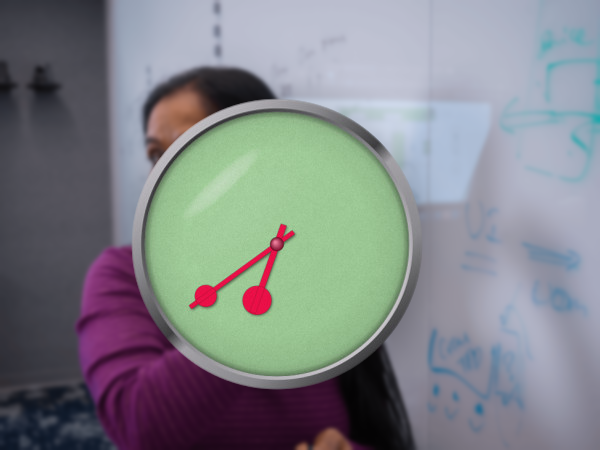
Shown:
**6:39**
